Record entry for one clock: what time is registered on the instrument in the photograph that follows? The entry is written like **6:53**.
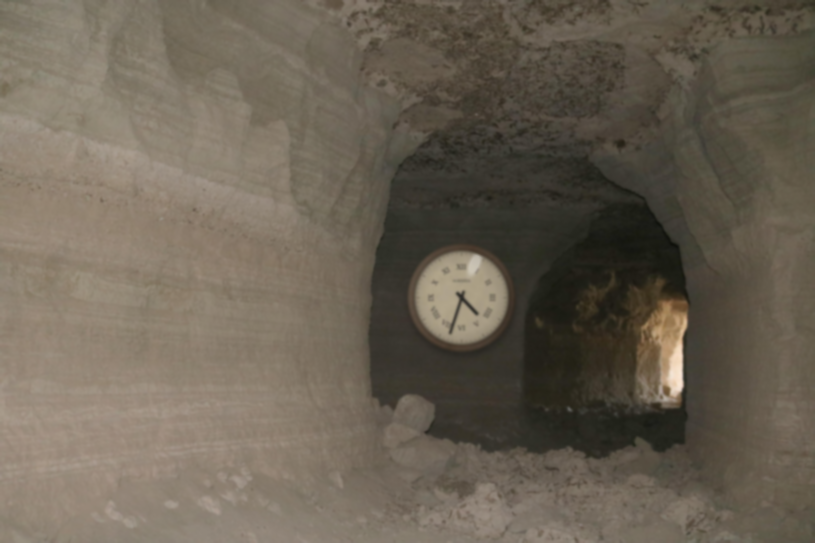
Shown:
**4:33**
